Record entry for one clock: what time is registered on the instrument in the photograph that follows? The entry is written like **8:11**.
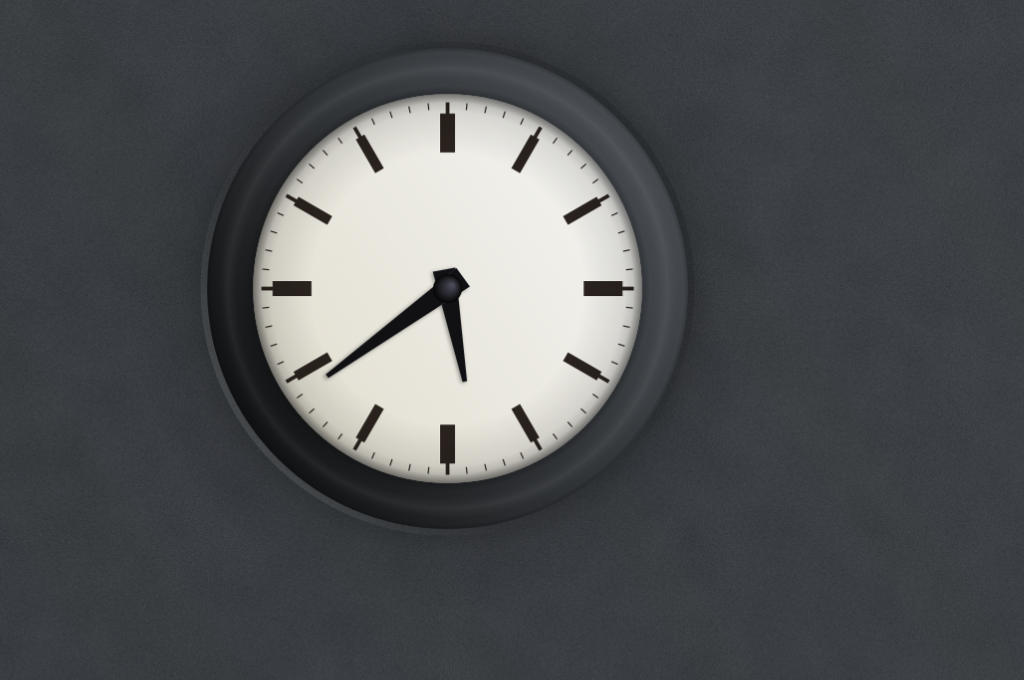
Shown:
**5:39**
